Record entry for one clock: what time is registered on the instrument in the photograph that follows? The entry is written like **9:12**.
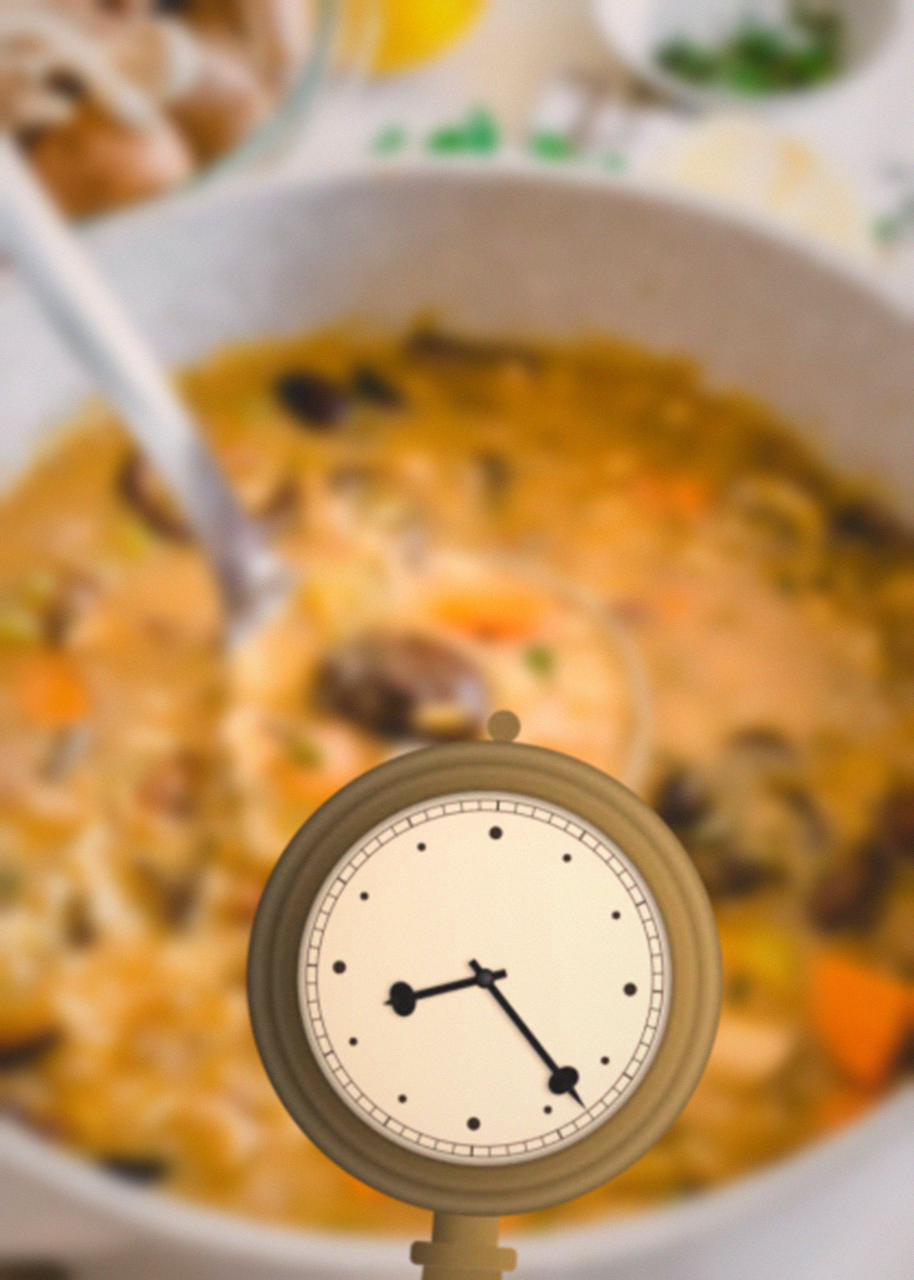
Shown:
**8:23**
